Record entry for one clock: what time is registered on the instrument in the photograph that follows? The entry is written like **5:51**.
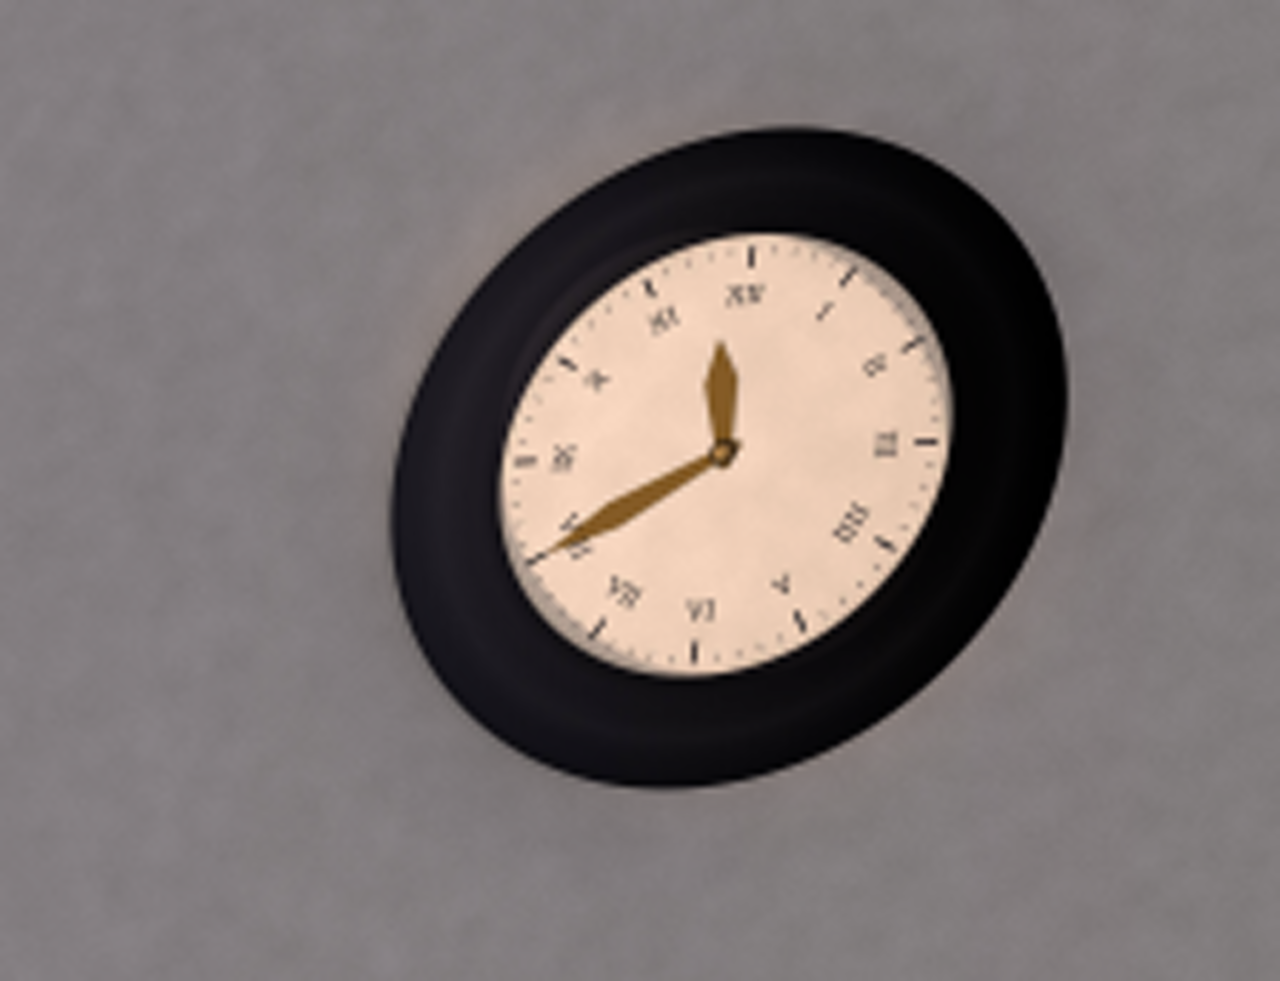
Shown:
**11:40**
